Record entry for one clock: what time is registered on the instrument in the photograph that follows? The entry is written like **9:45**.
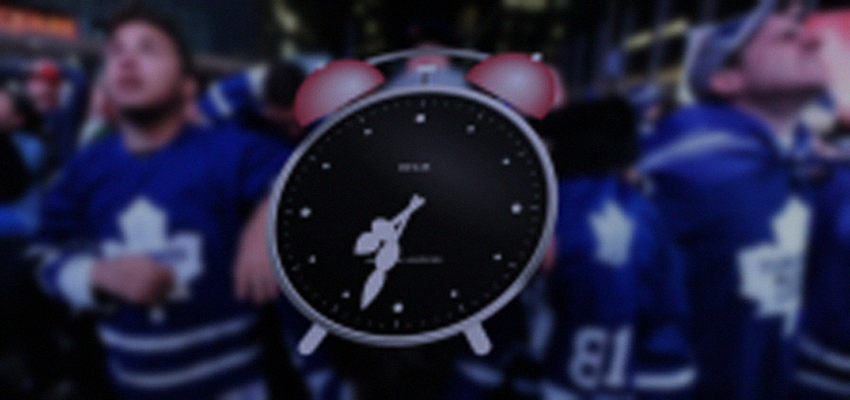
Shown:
**7:33**
